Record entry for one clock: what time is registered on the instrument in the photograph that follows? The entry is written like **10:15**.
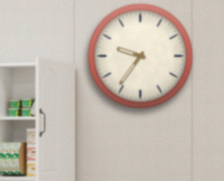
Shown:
**9:36**
